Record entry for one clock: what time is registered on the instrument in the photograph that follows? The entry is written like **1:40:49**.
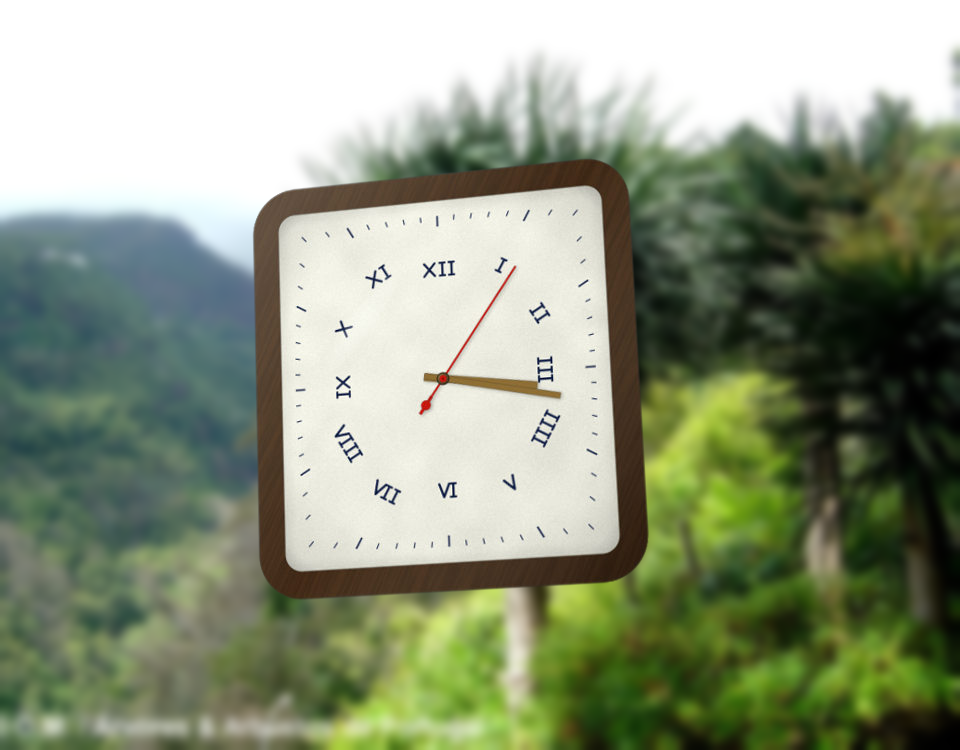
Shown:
**3:17:06**
